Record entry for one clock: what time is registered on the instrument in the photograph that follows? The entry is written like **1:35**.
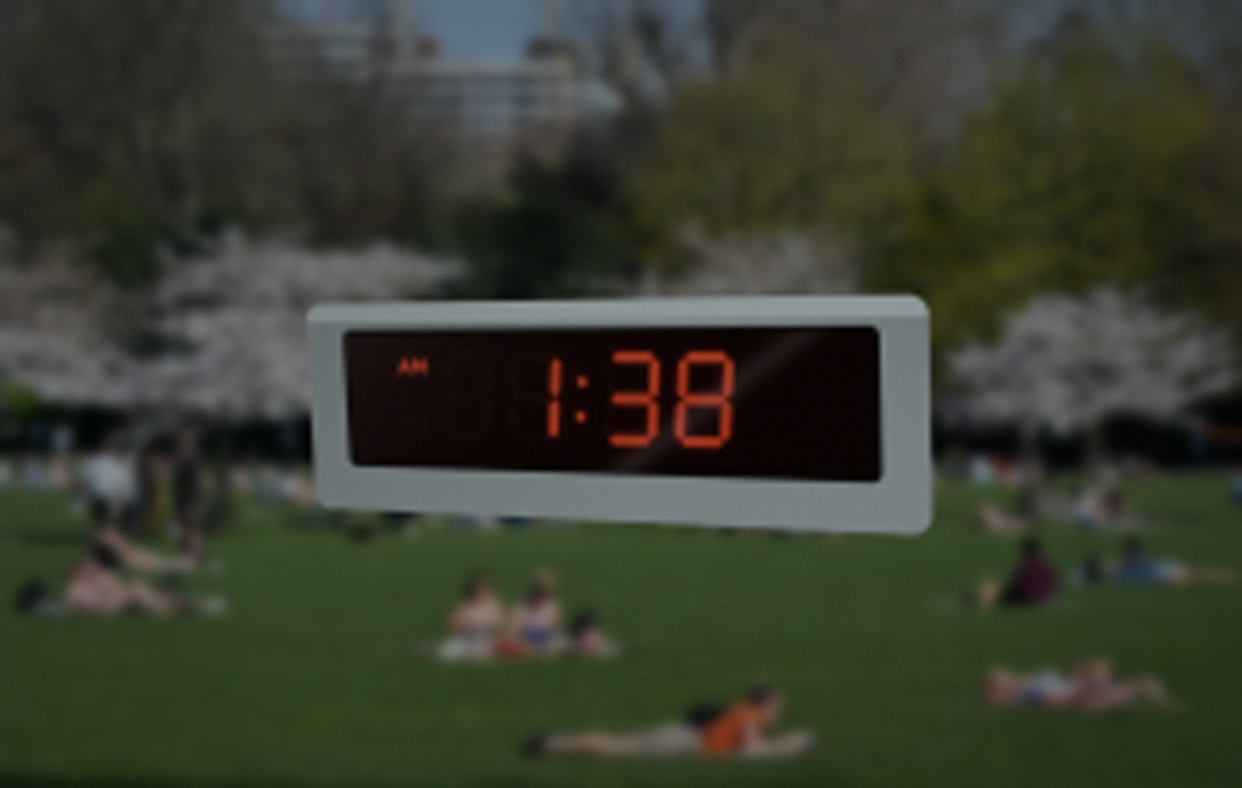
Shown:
**1:38**
